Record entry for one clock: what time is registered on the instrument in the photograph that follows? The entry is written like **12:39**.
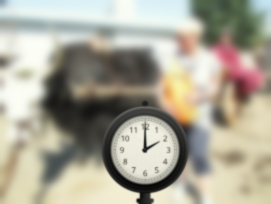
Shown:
**2:00**
